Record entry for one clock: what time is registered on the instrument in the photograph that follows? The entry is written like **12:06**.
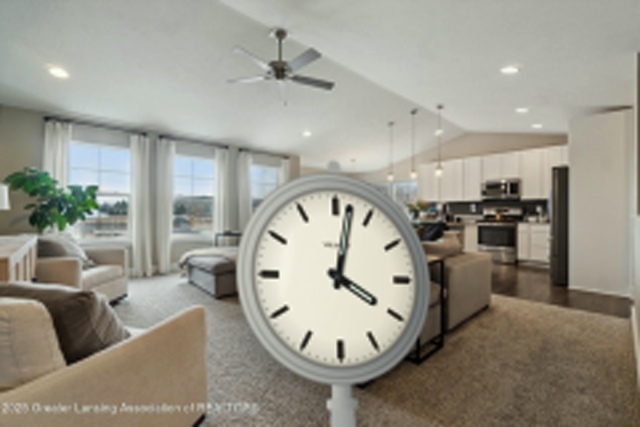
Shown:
**4:02**
